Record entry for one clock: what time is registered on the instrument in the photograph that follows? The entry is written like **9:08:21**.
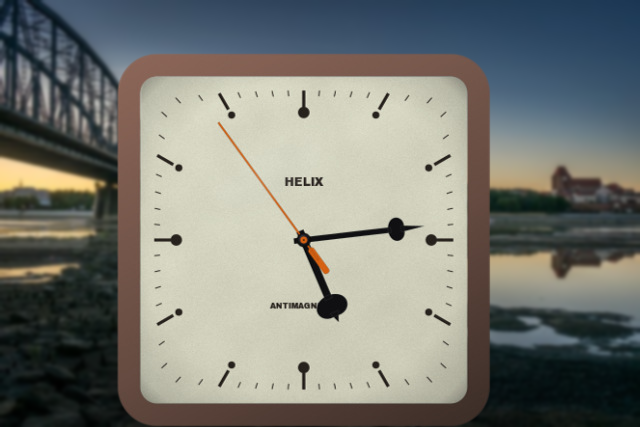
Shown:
**5:13:54**
